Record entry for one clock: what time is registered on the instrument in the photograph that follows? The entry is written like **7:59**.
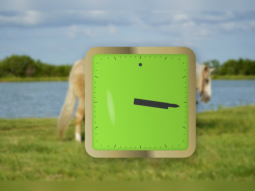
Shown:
**3:16**
